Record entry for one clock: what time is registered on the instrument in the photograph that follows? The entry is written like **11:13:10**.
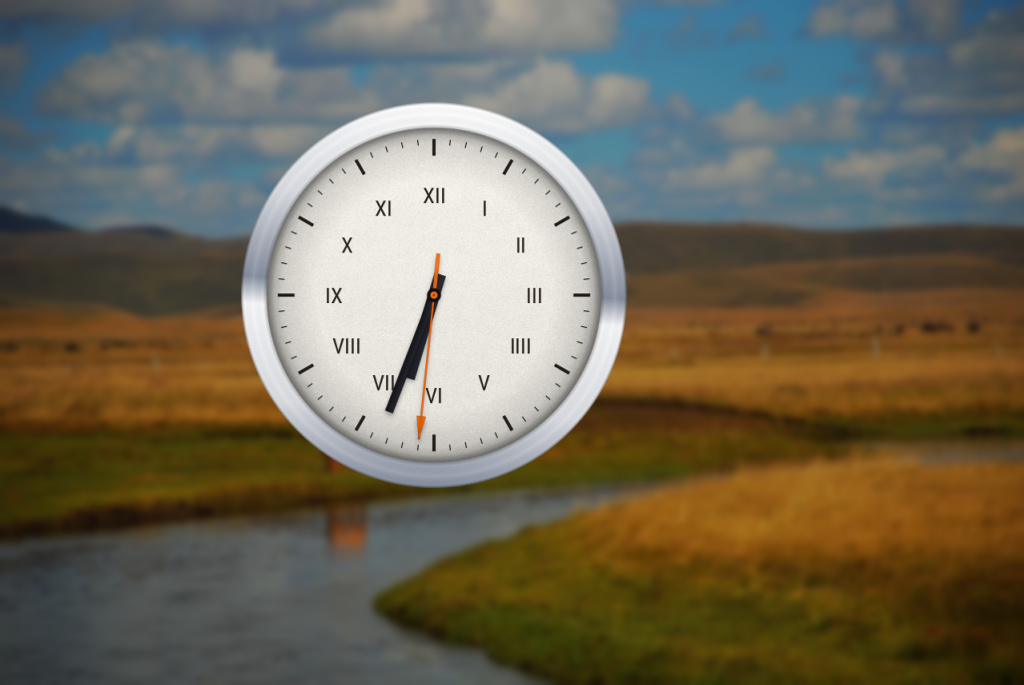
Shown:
**6:33:31**
